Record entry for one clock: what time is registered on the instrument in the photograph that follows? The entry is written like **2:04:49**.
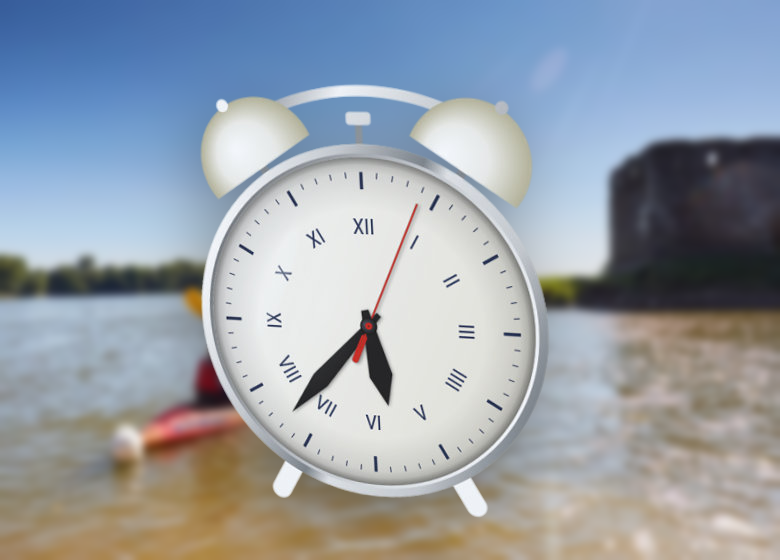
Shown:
**5:37:04**
